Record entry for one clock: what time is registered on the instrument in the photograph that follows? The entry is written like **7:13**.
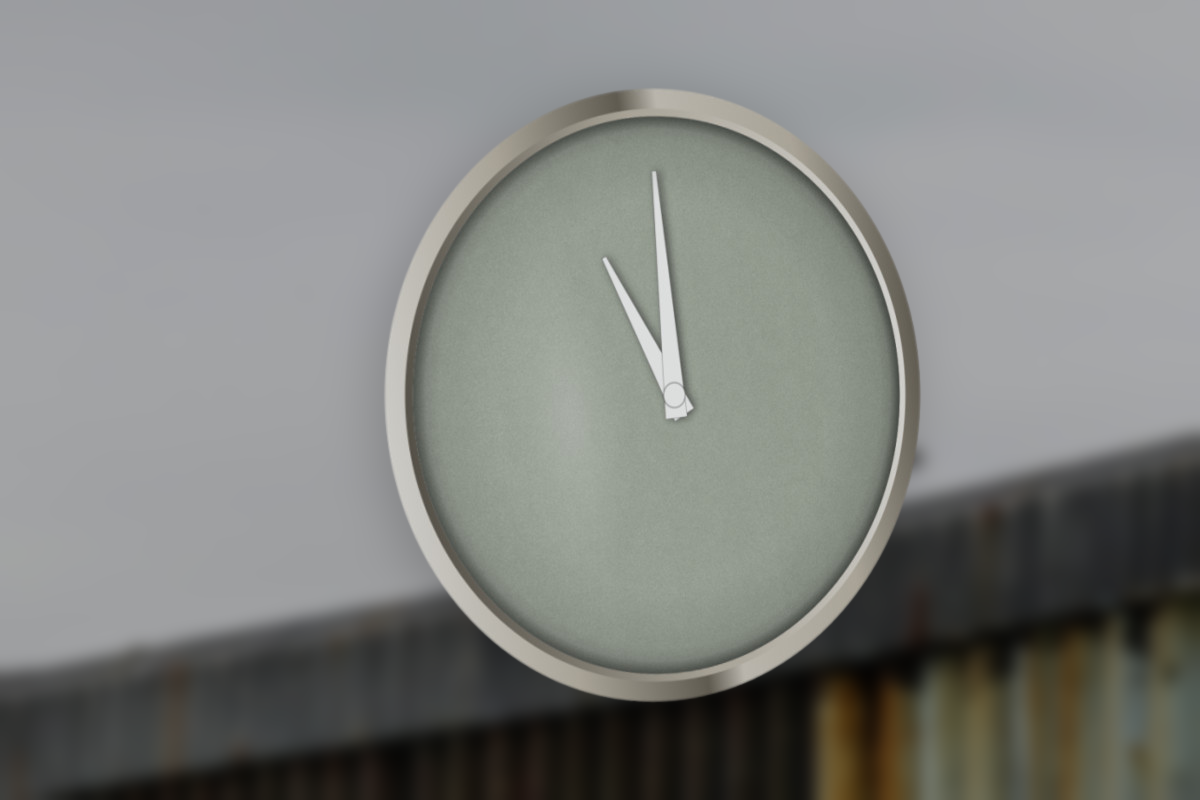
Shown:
**10:59**
